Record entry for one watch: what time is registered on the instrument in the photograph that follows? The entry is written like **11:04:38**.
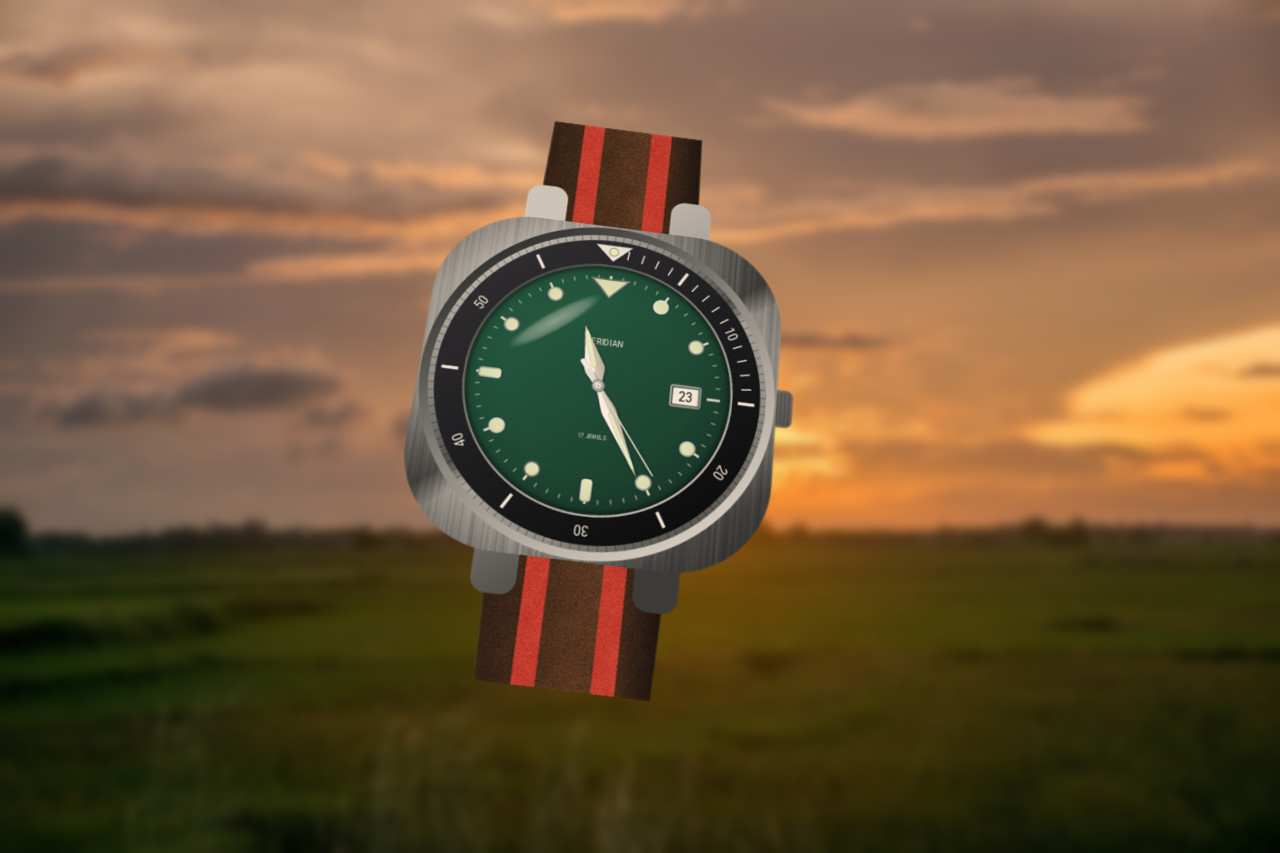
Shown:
**11:25:24**
